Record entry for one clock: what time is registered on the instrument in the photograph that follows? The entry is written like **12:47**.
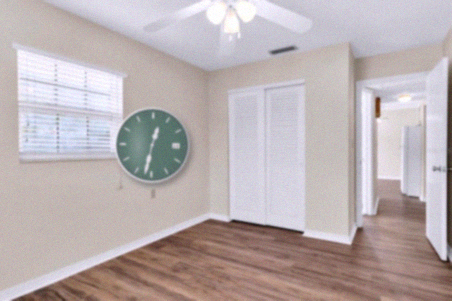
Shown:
**12:32**
